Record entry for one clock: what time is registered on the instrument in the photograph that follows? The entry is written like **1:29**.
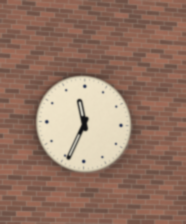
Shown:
**11:34**
